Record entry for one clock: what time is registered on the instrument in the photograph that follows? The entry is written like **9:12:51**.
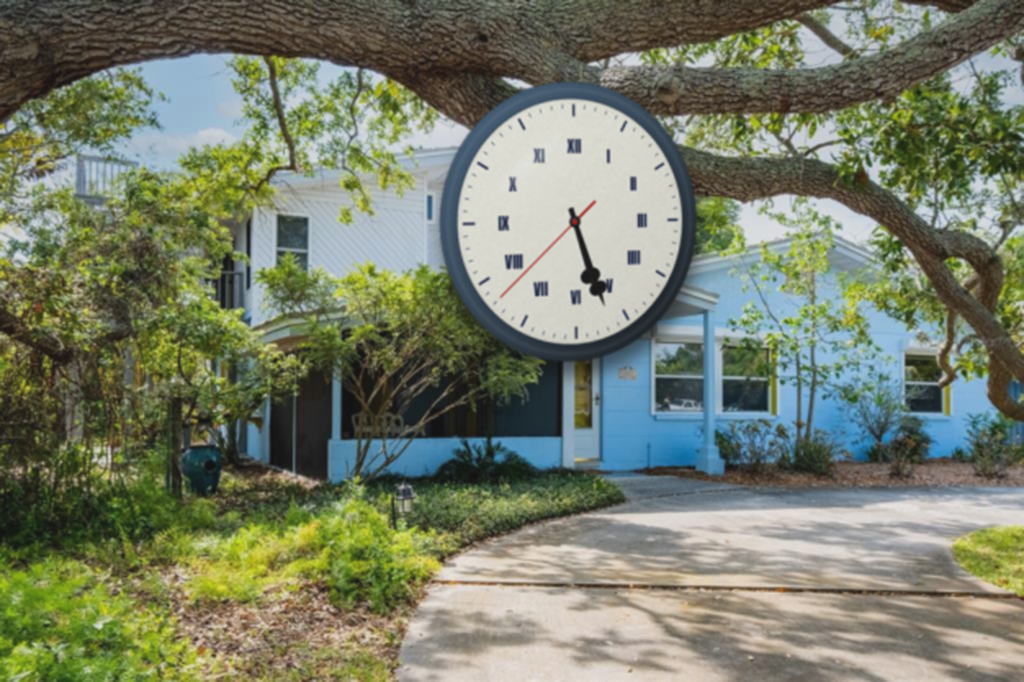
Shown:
**5:26:38**
